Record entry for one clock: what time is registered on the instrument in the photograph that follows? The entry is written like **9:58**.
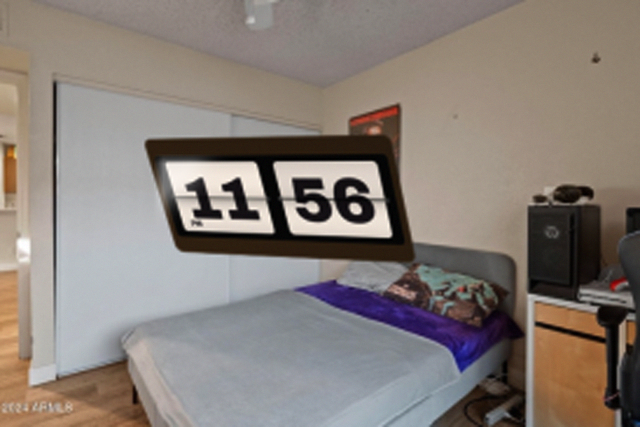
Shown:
**11:56**
